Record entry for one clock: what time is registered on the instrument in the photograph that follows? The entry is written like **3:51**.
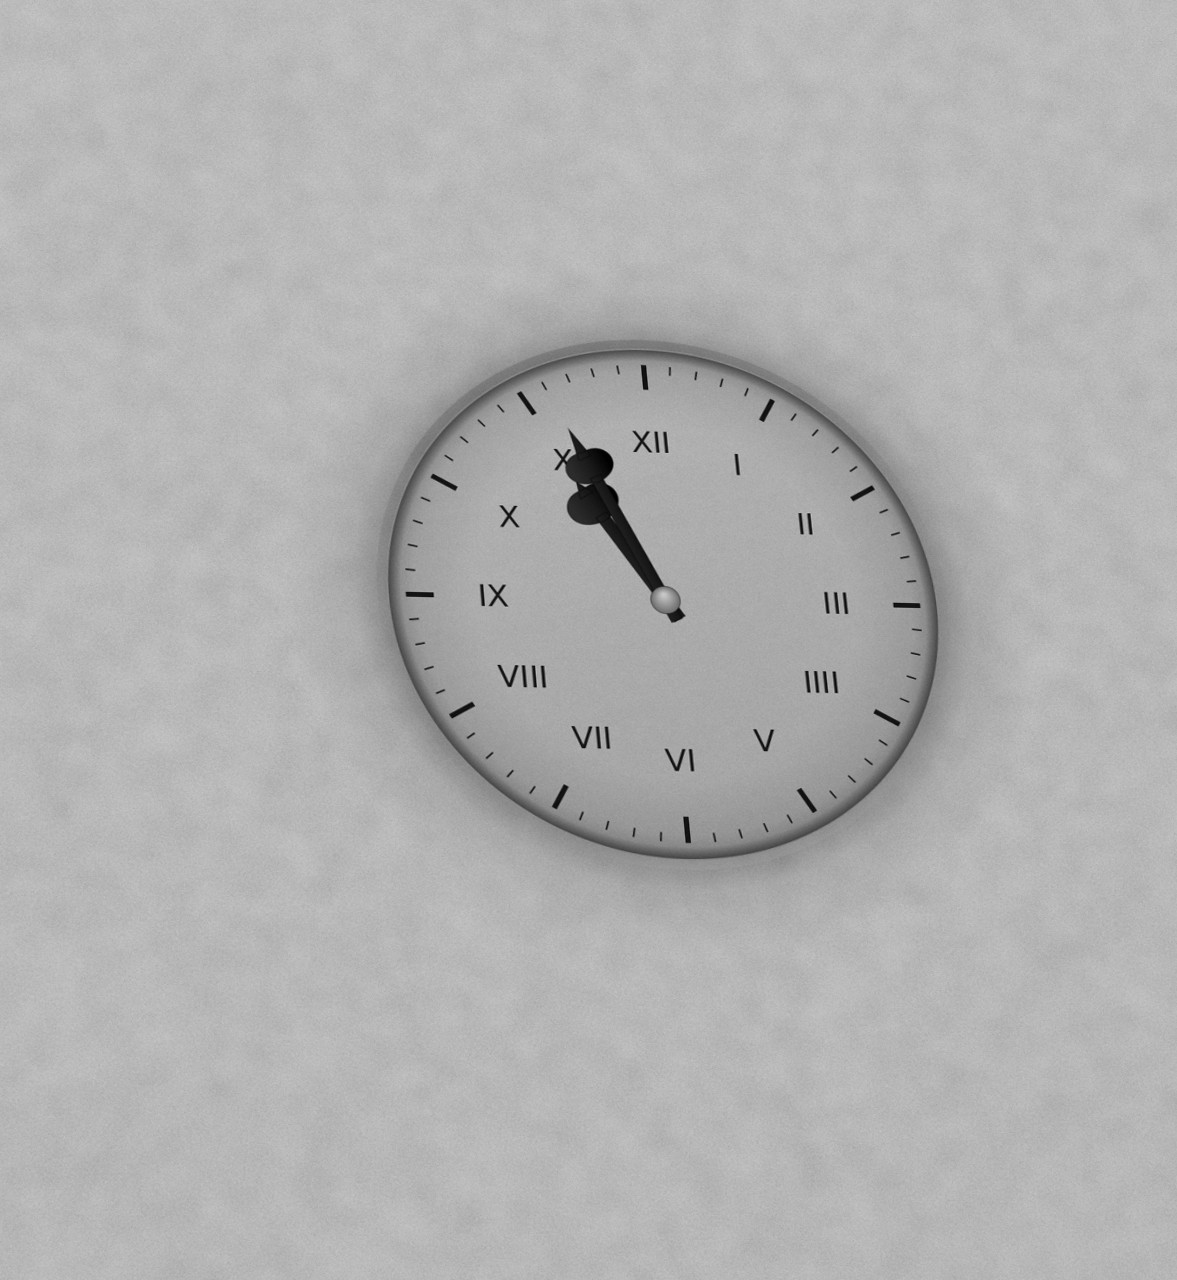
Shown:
**10:56**
